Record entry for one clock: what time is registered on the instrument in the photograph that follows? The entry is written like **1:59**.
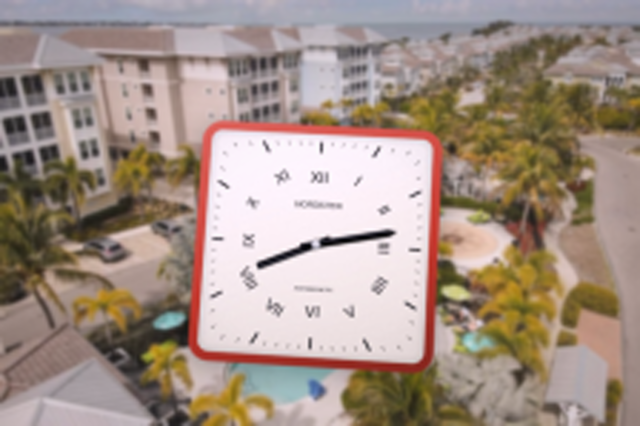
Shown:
**8:13**
